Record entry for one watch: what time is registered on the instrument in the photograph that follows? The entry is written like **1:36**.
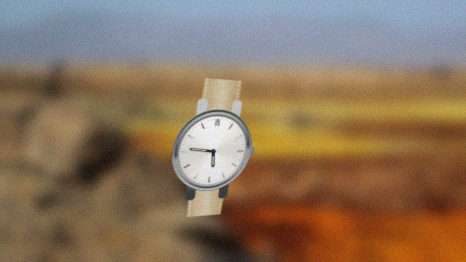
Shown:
**5:46**
